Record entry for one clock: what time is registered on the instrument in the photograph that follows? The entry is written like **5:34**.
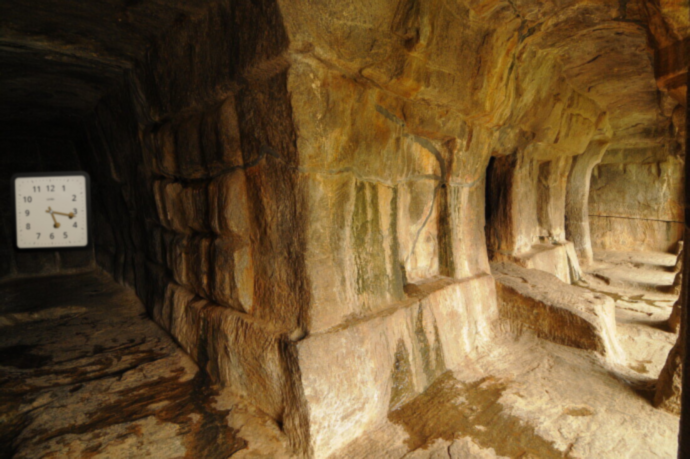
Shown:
**5:17**
